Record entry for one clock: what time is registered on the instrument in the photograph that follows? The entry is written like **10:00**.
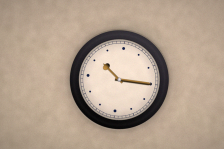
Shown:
**10:15**
